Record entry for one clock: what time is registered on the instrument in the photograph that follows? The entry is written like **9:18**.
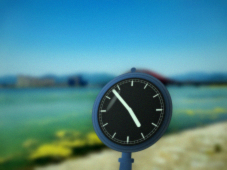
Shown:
**4:53**
